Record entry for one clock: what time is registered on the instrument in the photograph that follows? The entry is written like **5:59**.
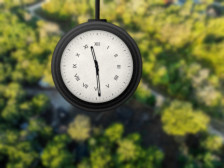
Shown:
**11:29**
